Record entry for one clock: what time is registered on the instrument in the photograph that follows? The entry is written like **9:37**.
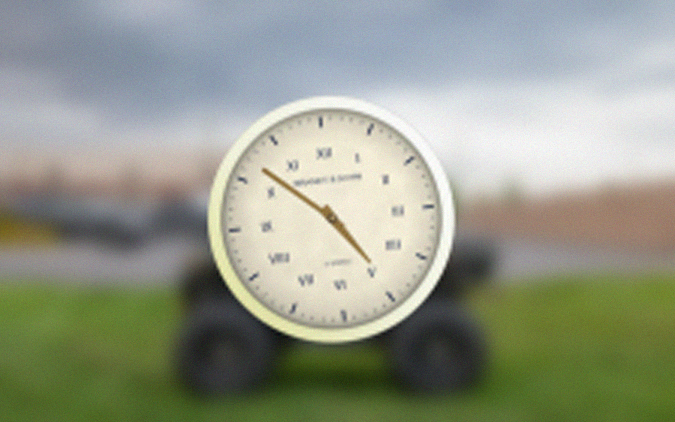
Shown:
**4:52**
